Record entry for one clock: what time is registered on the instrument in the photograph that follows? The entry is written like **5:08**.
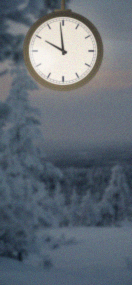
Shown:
**9:59**
